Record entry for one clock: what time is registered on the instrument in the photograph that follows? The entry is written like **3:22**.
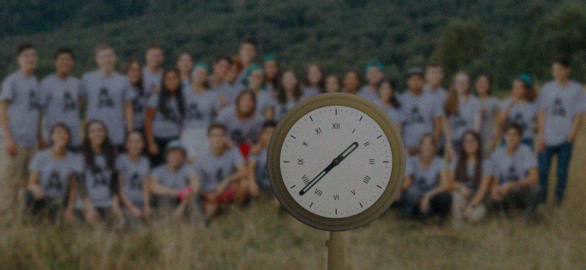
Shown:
**1:38**
